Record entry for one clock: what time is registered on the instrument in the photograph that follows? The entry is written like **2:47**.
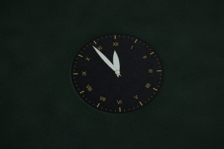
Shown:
**11:54**
